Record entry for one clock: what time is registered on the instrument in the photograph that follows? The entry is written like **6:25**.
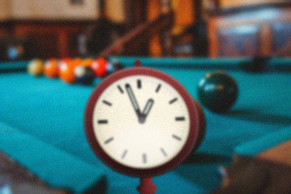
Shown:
**12:57**
